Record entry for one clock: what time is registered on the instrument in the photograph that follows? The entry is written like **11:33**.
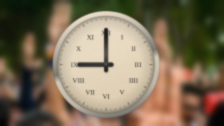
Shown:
**9:00**
